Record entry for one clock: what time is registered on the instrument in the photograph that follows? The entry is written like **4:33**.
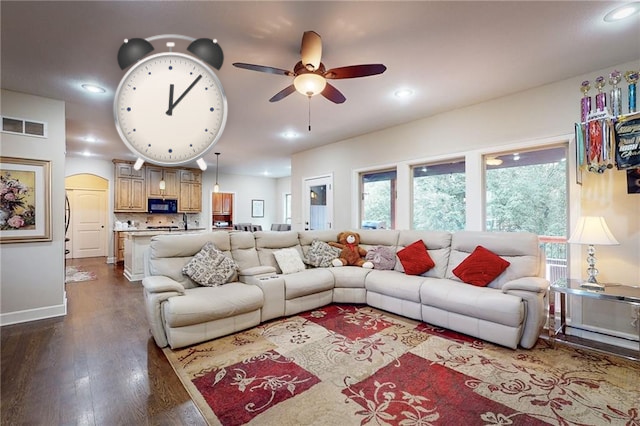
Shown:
**12:07**
